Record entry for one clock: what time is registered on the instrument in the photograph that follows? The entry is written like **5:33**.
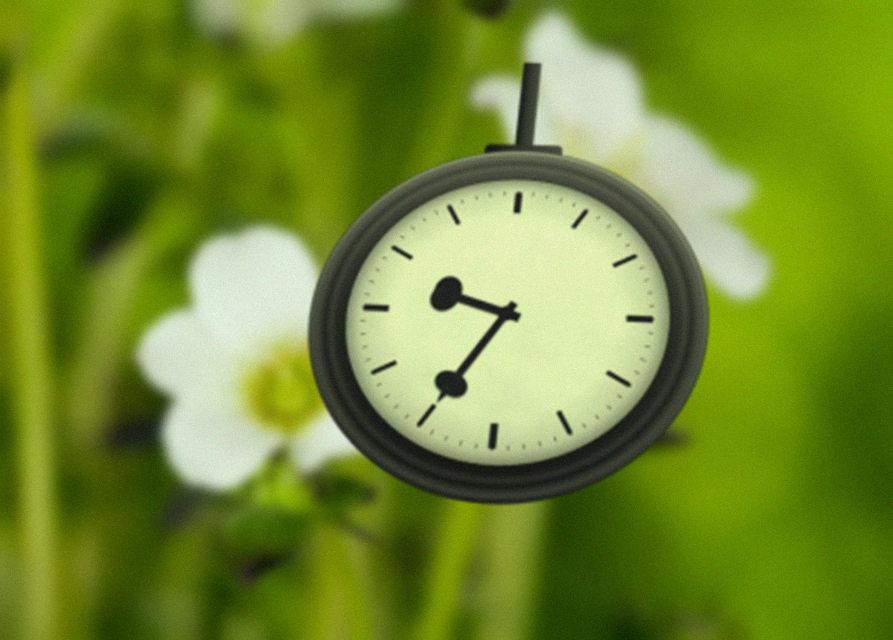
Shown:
**9:35**
